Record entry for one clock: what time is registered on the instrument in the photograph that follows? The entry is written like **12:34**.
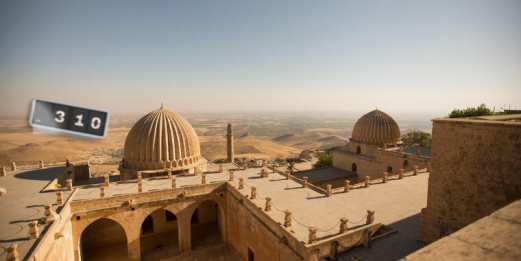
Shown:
**3:10**
